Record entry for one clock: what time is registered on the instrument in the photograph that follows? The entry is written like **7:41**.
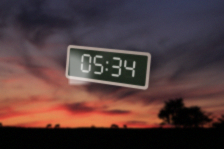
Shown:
**5:34**
